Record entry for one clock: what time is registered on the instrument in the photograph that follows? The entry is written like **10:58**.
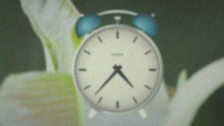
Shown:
**4:37**
